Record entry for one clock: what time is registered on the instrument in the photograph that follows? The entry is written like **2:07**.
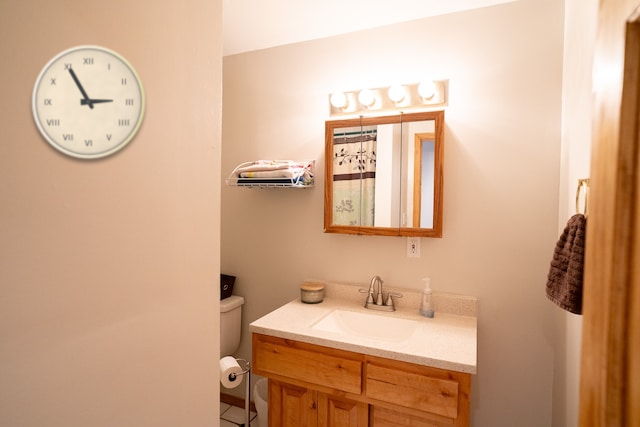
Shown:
**2:55**
